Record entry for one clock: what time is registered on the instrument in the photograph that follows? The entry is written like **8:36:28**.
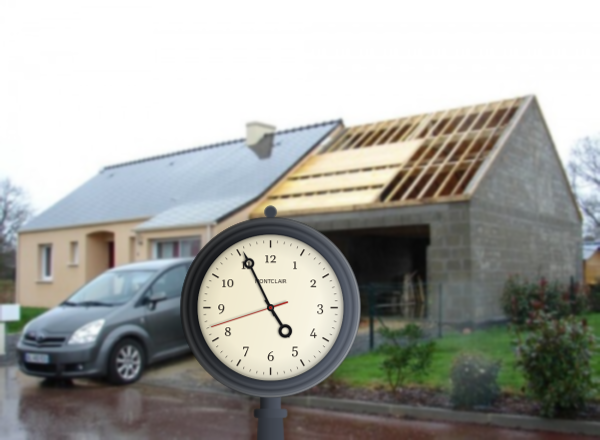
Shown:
**4:55:42**
